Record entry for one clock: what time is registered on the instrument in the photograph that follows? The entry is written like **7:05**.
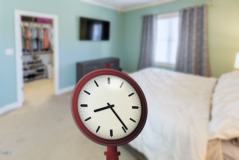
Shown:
**8:24**
